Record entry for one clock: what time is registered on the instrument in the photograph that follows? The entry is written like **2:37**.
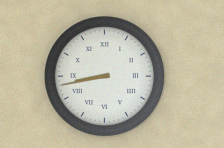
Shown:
**8:43**
